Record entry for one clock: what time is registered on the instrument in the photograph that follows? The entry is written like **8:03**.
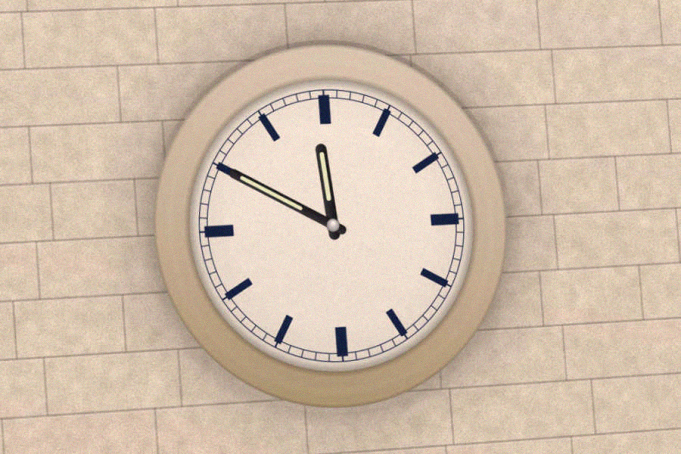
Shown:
**11:50**
